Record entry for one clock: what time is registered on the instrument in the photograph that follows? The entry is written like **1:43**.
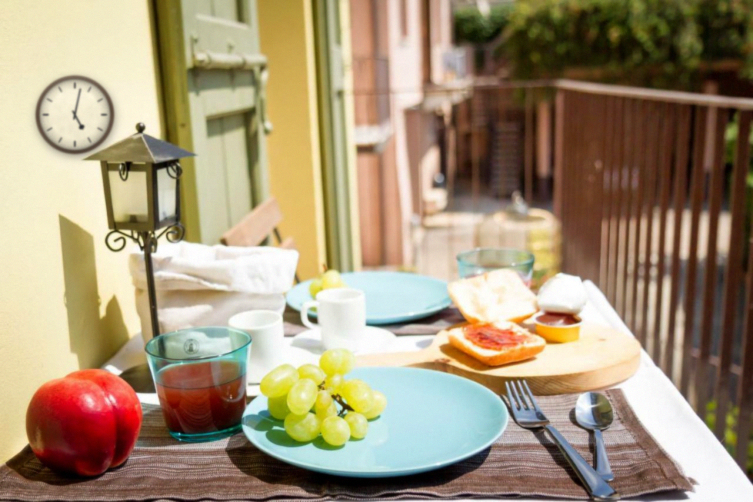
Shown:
**5:02**
